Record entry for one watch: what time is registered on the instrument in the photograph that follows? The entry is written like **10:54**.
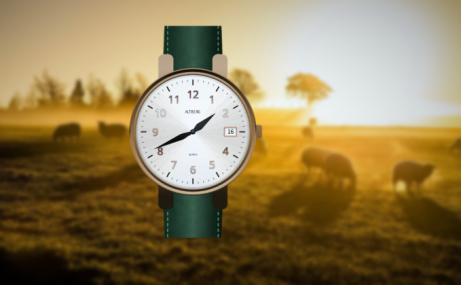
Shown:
**1:41**
